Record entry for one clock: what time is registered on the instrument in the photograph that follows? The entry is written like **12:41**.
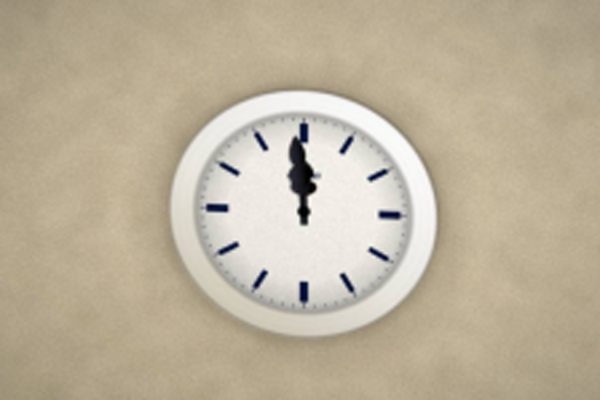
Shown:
**11:59**
